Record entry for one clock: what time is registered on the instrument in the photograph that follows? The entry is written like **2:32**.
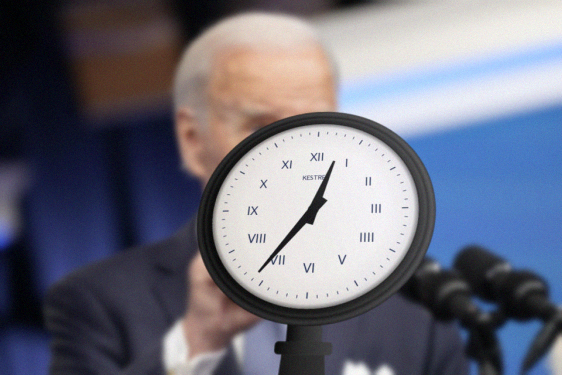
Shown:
**12:36**
